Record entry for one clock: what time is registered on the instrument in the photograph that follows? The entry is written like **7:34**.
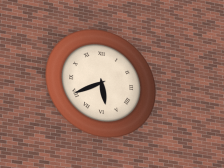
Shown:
**5:40**
